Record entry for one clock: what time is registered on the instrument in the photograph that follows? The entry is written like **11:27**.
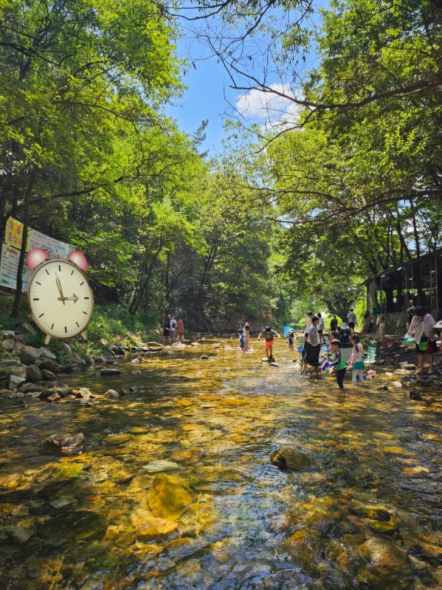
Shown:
**2:58**
